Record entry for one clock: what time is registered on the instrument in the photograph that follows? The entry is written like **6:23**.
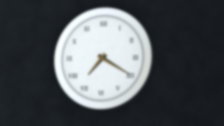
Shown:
**7:20**
